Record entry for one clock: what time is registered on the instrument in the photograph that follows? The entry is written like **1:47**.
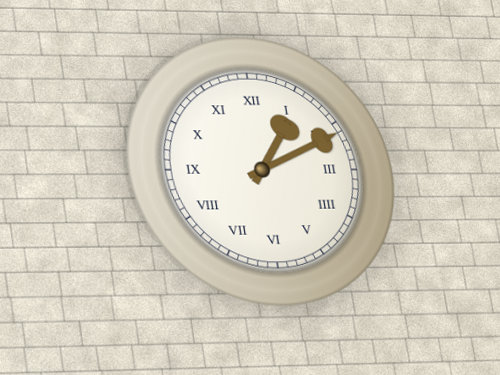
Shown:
**1:11**
